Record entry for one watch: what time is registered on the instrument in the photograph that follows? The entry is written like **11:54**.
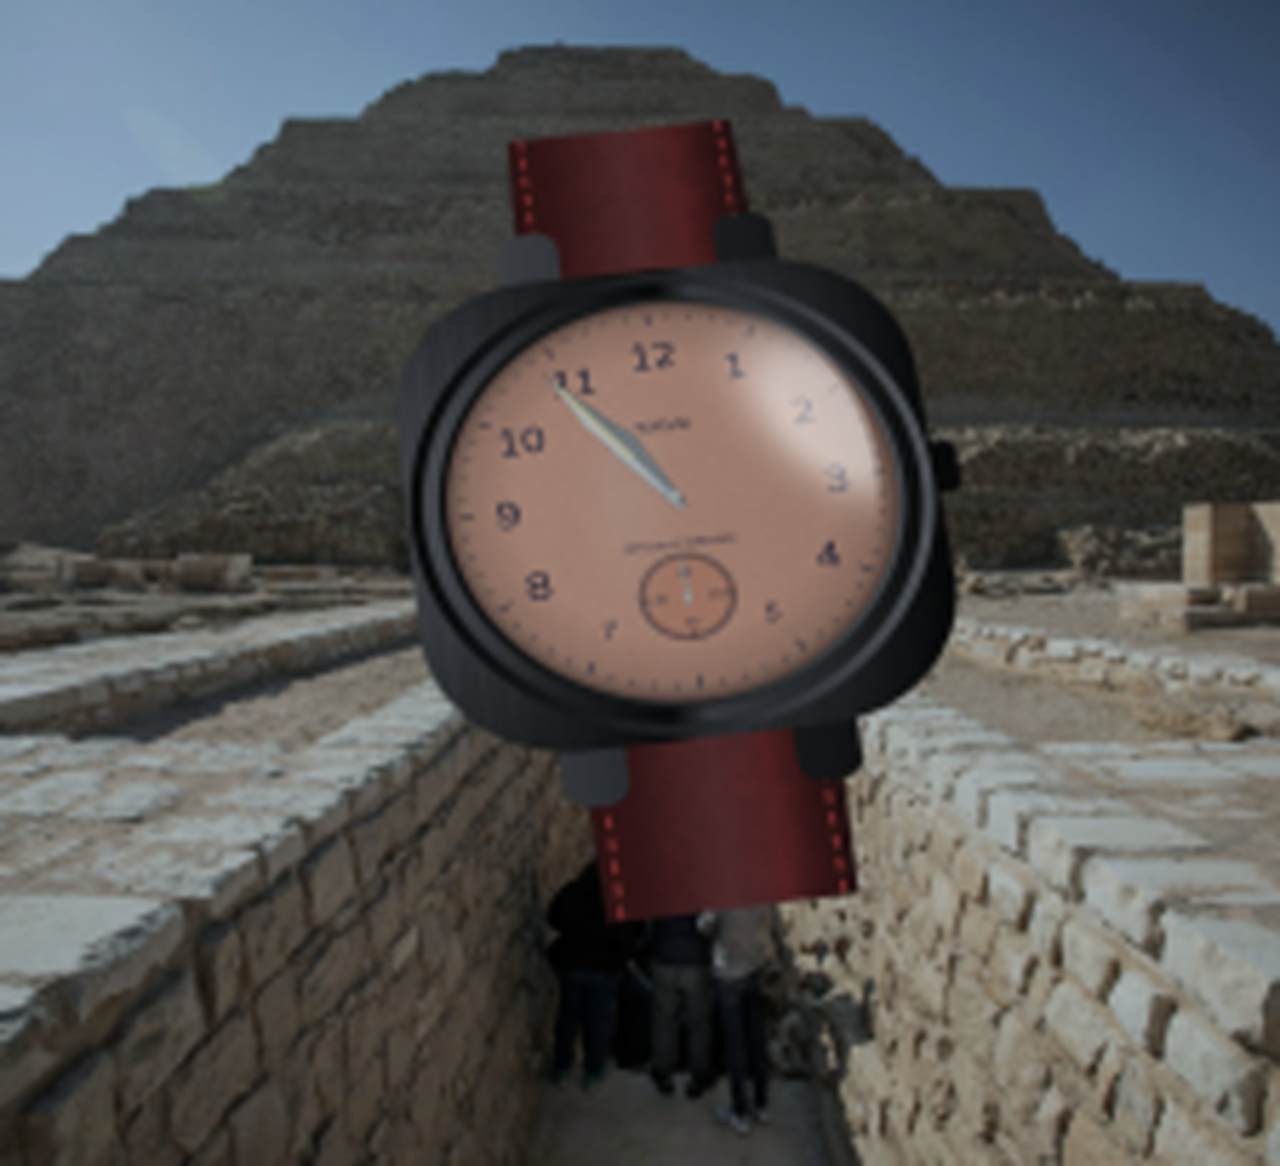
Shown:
**10:54**
